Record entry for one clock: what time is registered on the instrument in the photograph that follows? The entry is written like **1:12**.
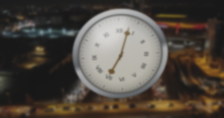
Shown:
**7:03**
